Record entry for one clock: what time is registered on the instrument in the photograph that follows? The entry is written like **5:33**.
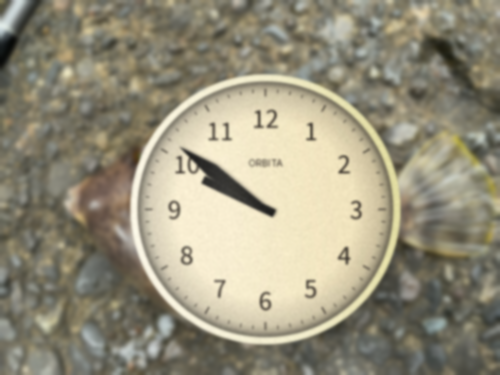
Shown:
**9:51**
